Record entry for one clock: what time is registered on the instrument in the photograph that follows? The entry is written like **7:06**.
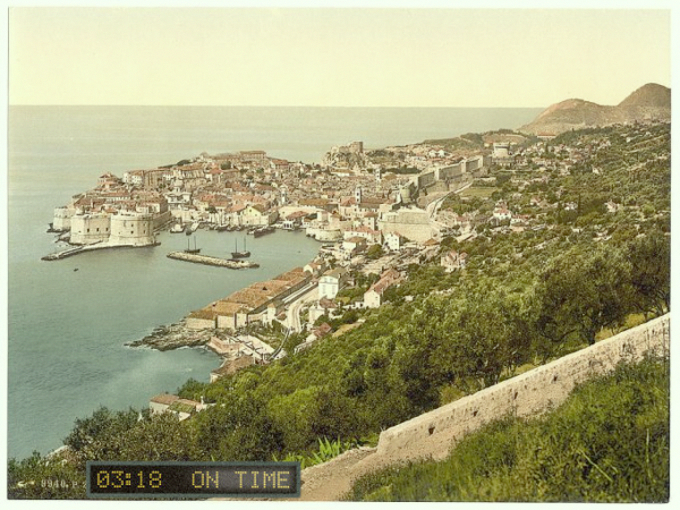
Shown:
**3:18**
